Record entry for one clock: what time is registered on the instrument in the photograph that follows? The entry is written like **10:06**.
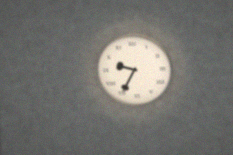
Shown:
**9:35**
